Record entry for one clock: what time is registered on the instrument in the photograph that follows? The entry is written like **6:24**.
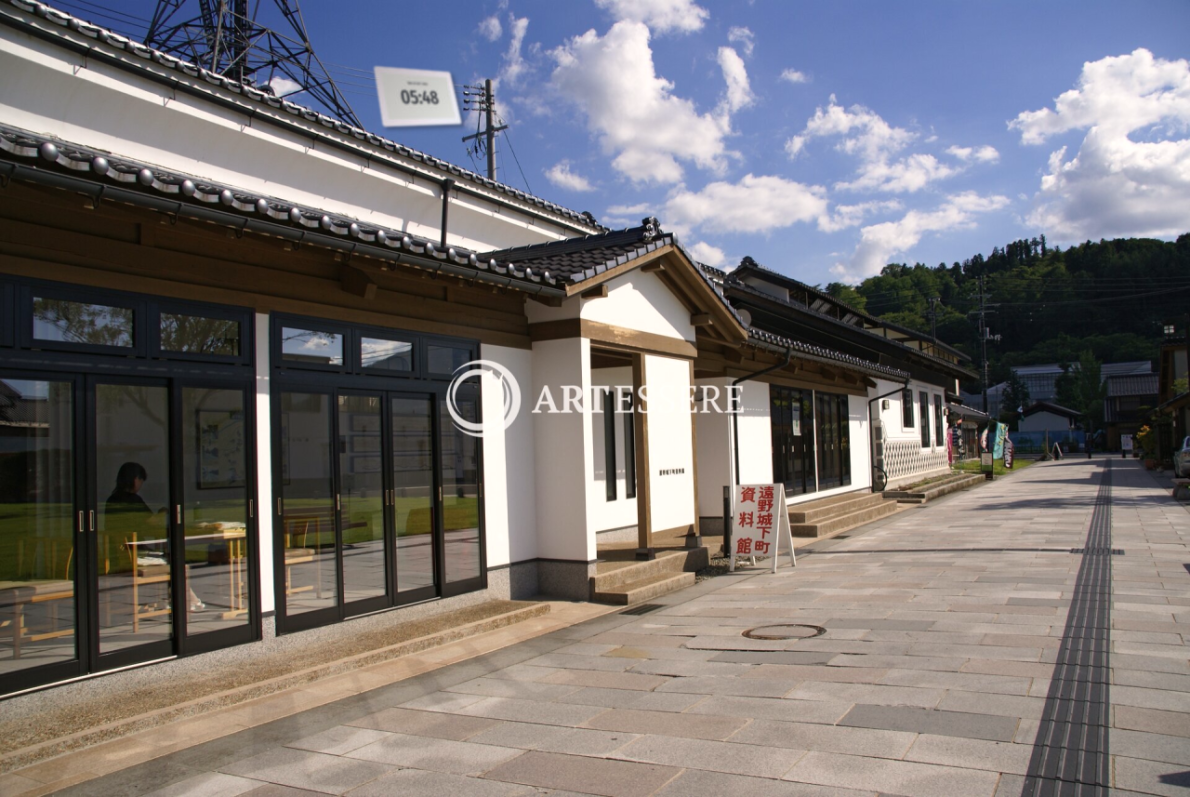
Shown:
**5:48**
